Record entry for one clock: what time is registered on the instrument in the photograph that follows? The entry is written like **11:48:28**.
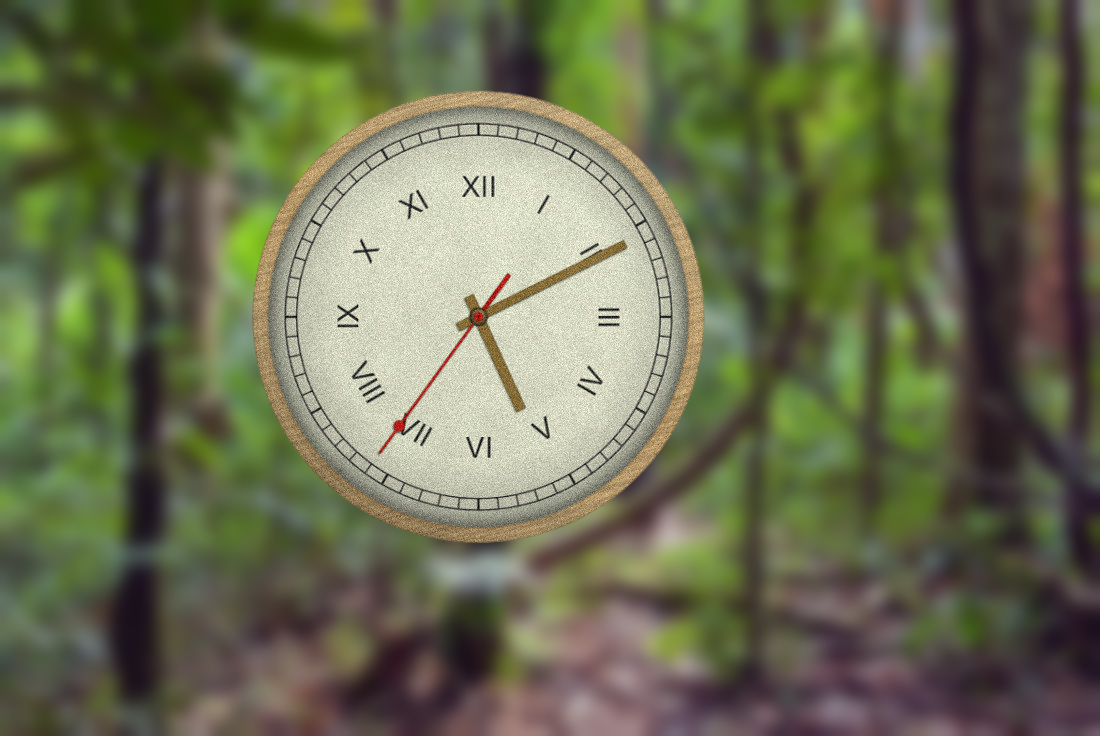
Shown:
**5:10:36**
